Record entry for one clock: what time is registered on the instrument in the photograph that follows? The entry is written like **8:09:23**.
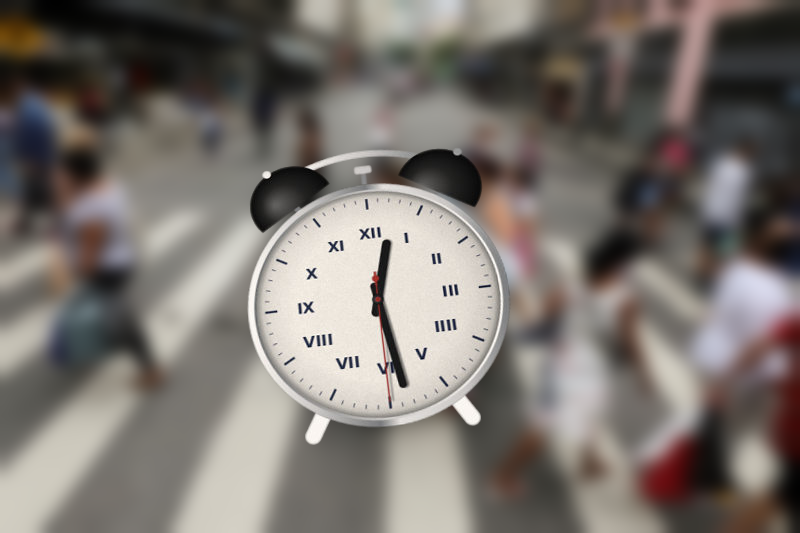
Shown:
**12:28:30**
